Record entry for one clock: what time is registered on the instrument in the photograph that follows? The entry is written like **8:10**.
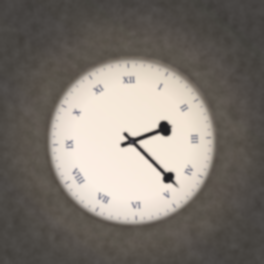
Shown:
**2:23**
